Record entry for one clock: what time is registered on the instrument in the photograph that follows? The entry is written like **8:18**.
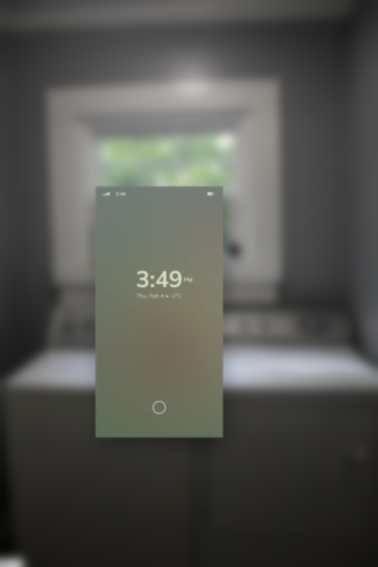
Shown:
**3:49**
